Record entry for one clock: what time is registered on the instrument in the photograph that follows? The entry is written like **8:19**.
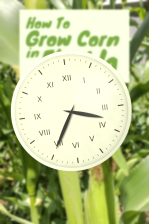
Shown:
**3:35**
